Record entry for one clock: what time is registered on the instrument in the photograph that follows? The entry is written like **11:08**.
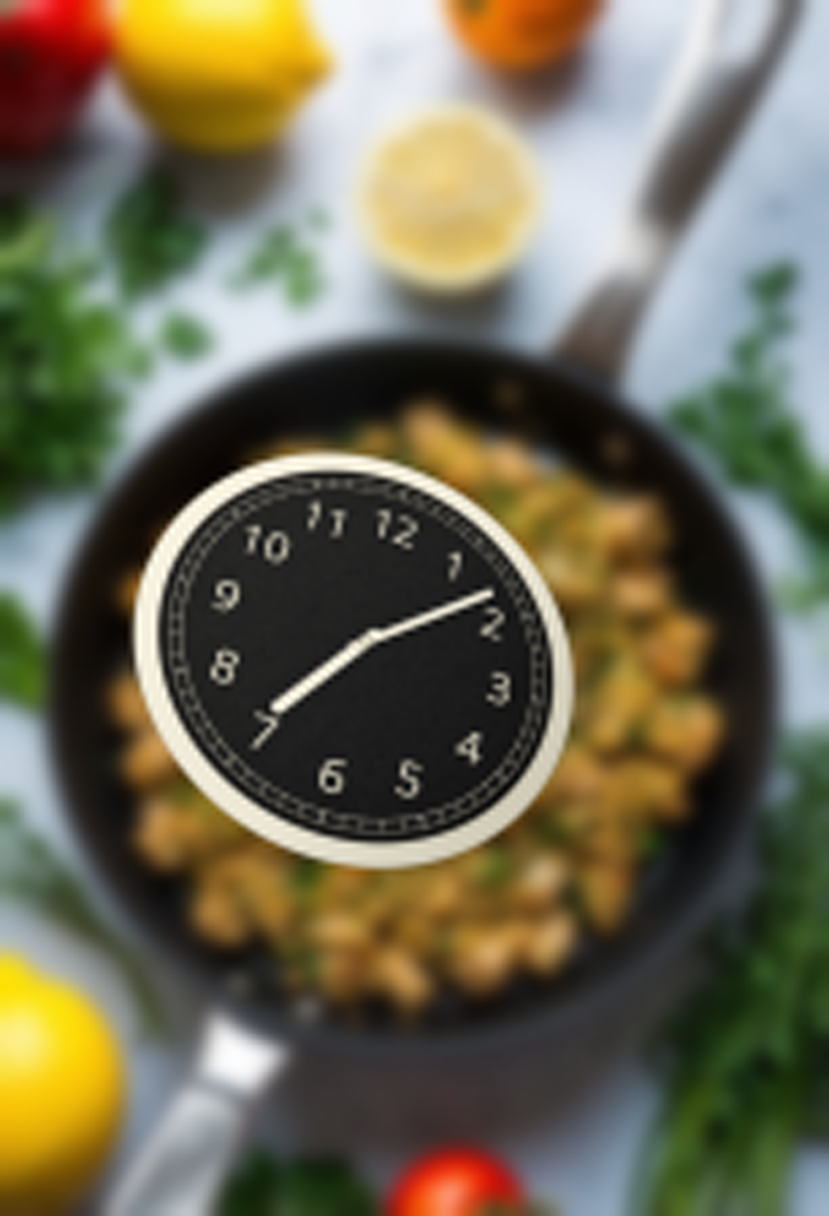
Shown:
**7:08**
